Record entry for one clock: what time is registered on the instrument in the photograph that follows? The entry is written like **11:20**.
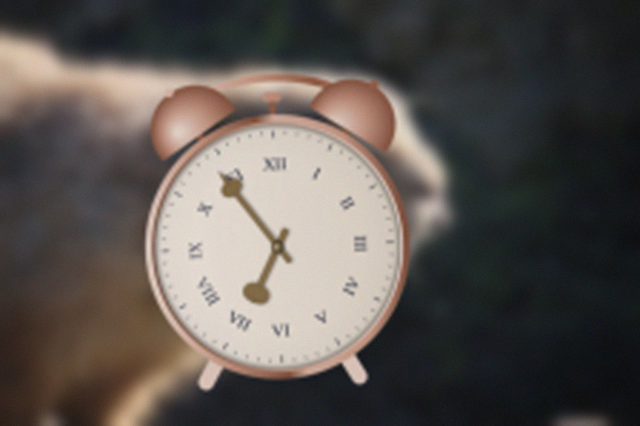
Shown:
**6:54**
